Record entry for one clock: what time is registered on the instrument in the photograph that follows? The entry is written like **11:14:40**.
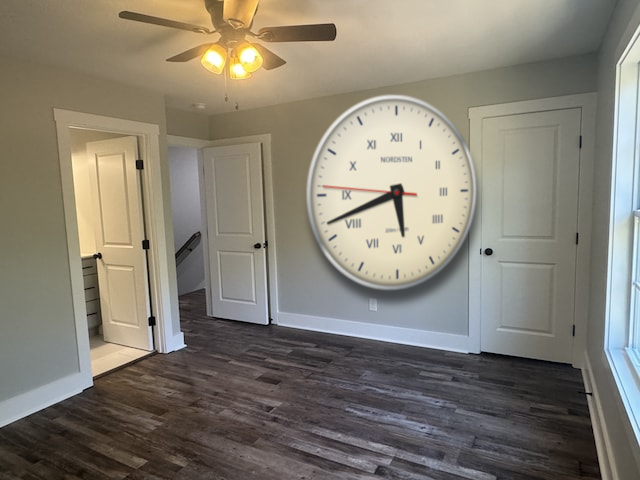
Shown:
**5:41:46**
